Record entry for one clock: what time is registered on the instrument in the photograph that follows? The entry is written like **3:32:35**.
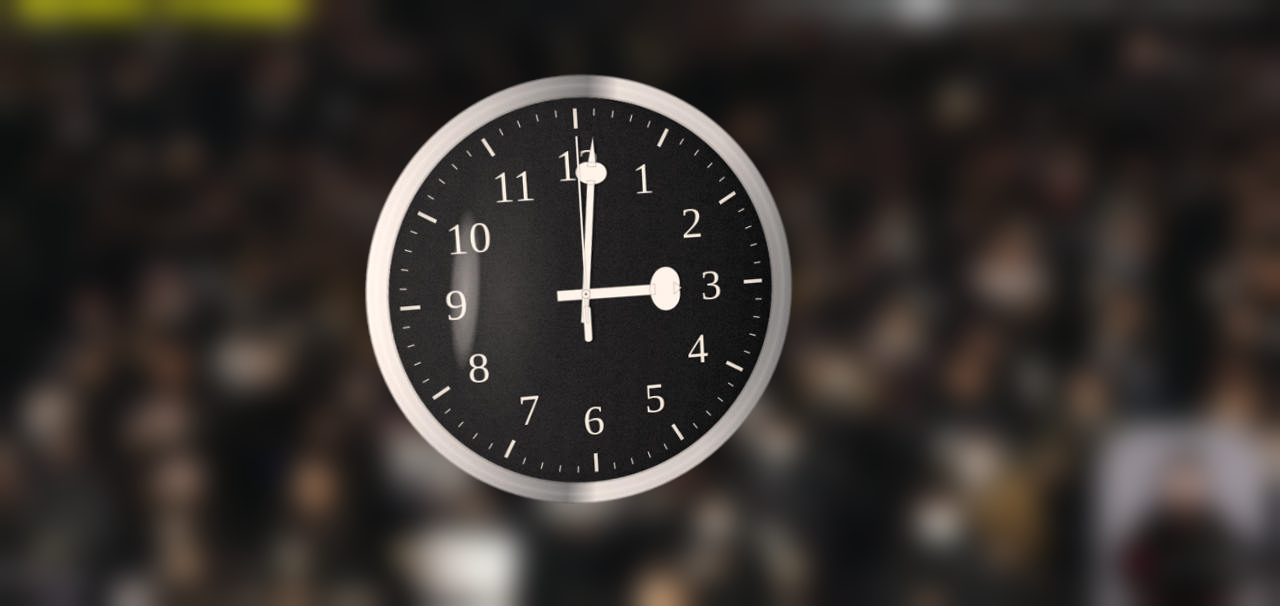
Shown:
**3:01:00**
